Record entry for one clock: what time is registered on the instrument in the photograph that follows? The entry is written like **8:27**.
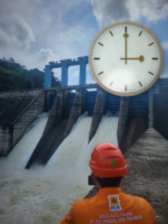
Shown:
**3:00**
